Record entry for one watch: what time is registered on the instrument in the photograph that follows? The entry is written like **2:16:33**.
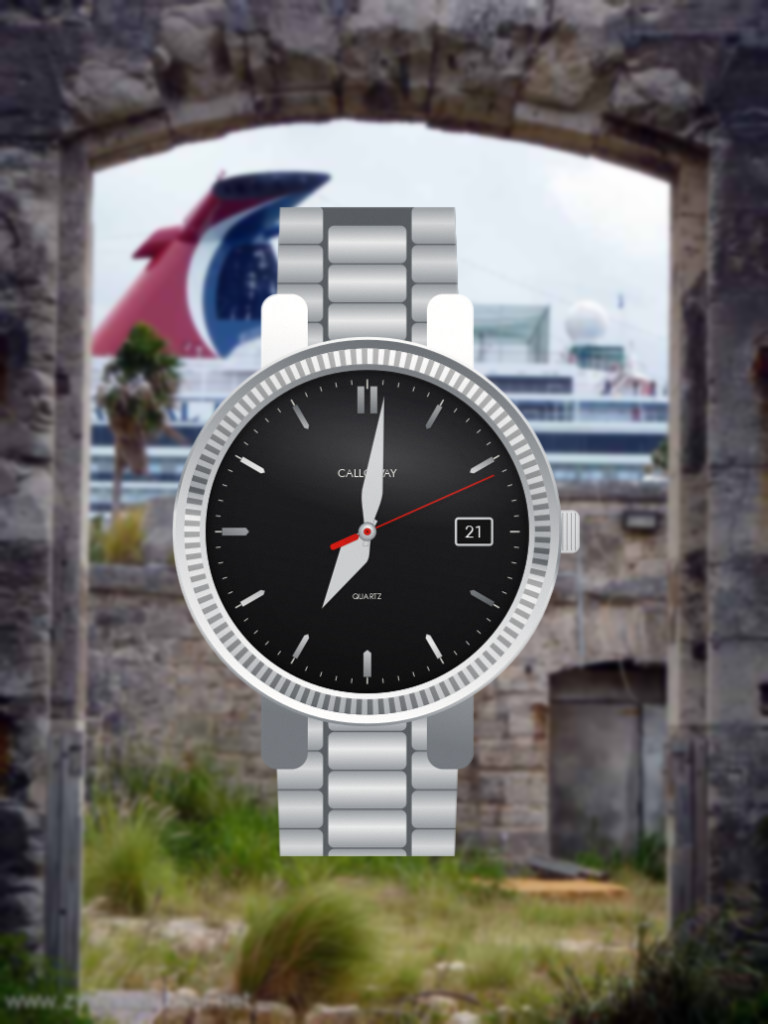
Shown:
**7:01:11**
